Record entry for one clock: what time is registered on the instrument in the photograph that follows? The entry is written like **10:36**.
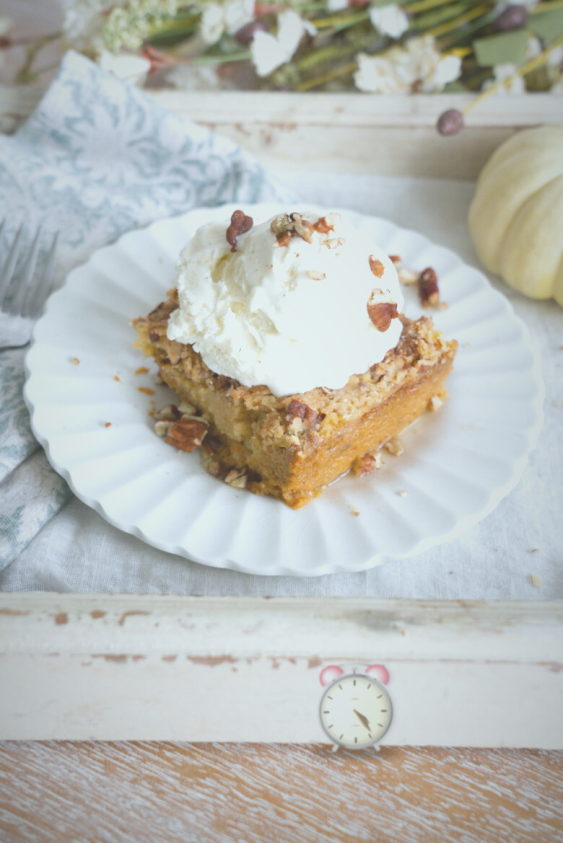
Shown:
**4:24**
